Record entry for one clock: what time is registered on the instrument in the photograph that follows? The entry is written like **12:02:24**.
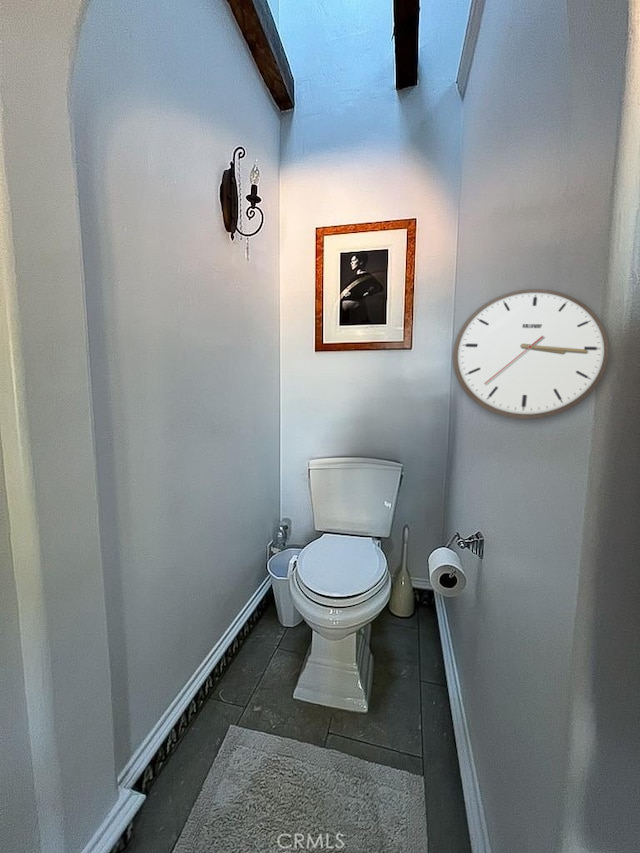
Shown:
**3:15:37**
